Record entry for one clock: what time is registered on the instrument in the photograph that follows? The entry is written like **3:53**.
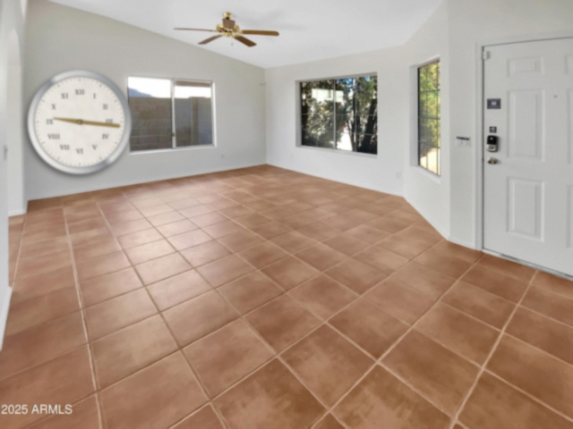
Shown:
**9:16**
